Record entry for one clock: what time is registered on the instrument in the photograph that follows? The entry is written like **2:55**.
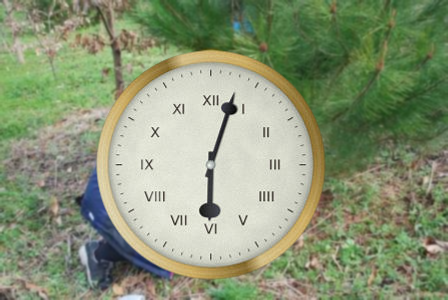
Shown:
**6:03**
